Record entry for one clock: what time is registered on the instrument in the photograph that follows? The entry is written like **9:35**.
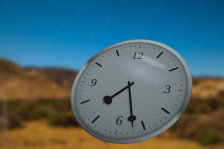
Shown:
**7:27**
